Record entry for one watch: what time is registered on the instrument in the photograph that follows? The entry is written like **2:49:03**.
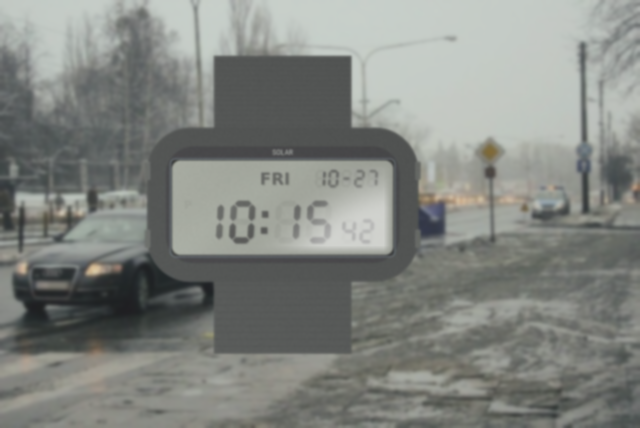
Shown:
**10:15:42**
